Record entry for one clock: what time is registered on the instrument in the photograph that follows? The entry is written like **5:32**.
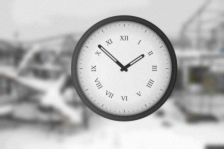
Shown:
**1:52**
